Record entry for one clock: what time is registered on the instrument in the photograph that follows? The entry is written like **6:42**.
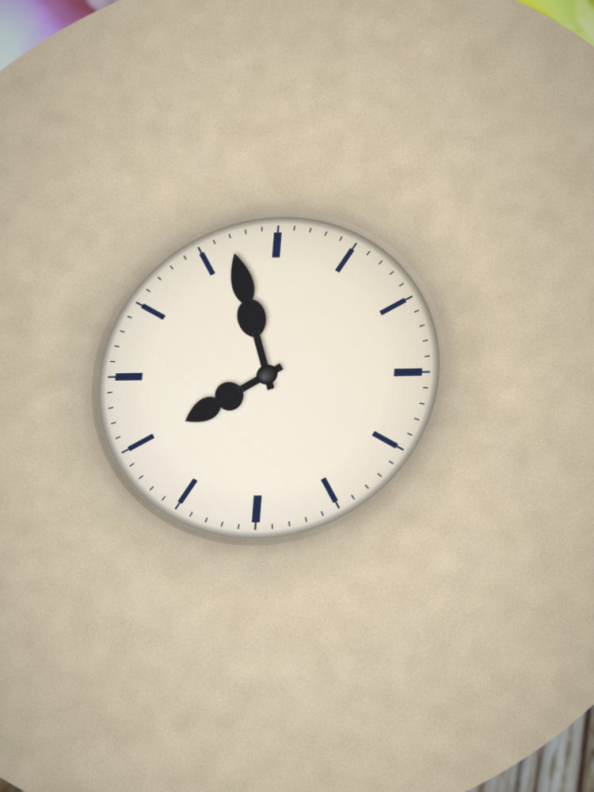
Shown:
**7:57**
